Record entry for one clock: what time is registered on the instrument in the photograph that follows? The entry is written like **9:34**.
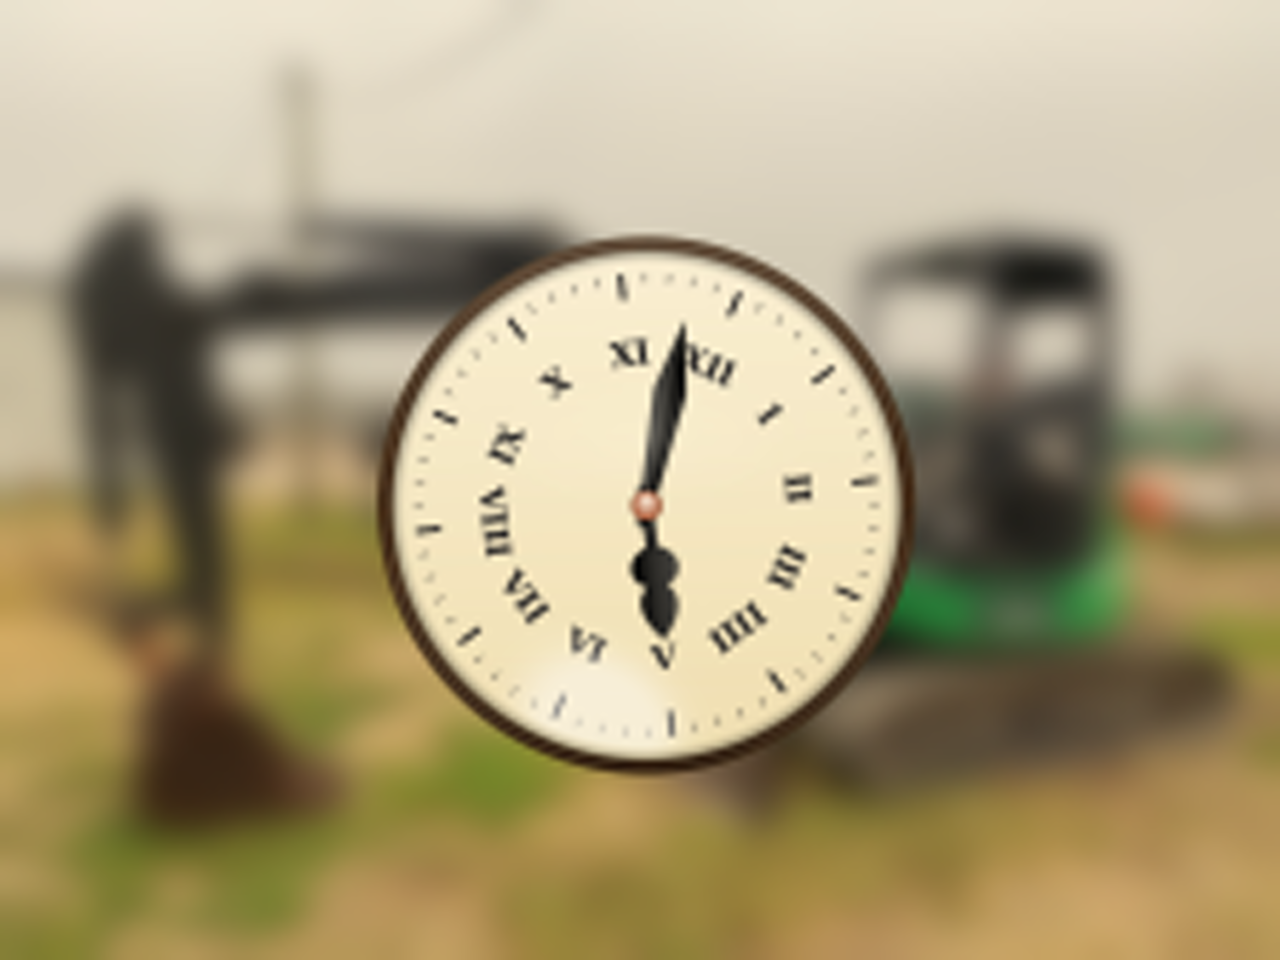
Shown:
**4:58**
